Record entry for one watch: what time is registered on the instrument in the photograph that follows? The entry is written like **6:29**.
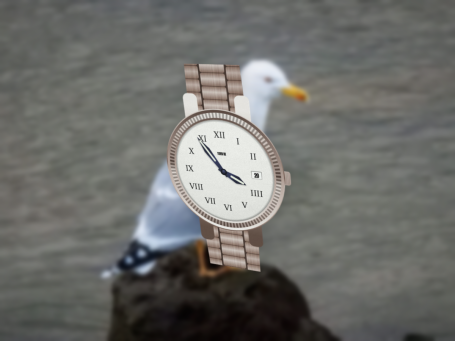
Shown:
**3:54**
